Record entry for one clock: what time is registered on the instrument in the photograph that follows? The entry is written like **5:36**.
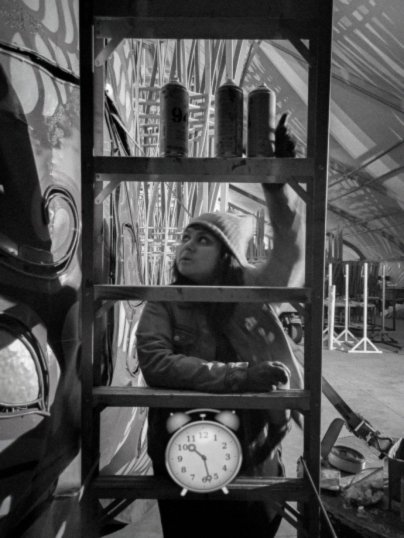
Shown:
**10:28**
